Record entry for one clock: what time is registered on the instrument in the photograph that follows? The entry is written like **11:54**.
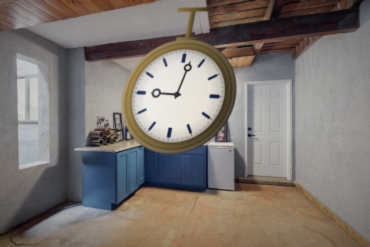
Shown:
**9:02**
